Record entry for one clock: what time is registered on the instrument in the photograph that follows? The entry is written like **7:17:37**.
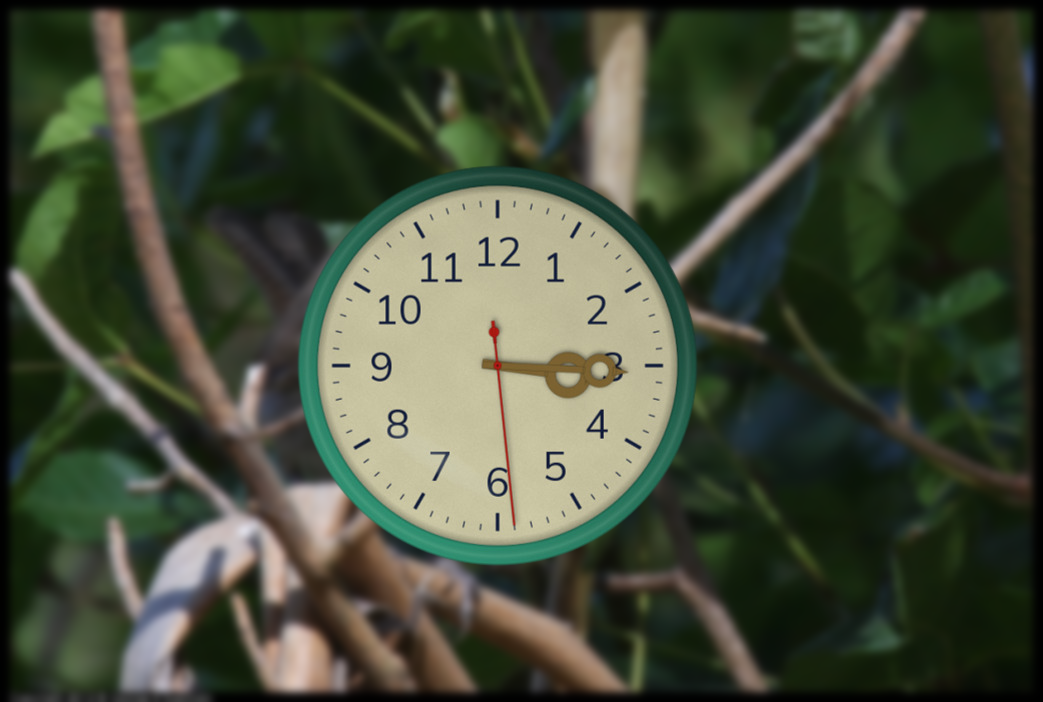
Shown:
**3:15:29**
